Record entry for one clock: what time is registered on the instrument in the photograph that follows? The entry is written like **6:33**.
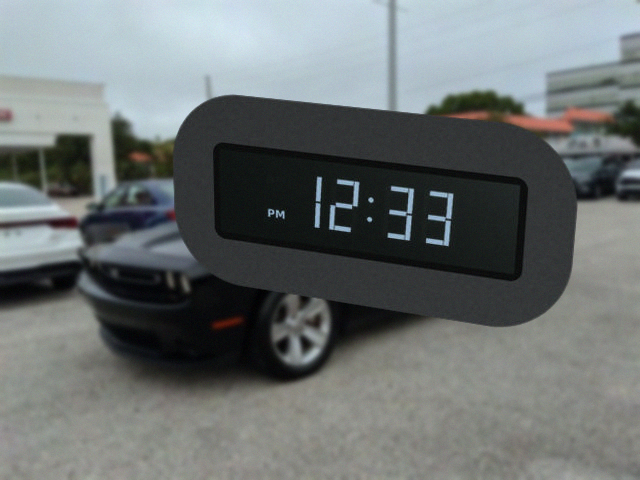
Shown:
**12:33**
